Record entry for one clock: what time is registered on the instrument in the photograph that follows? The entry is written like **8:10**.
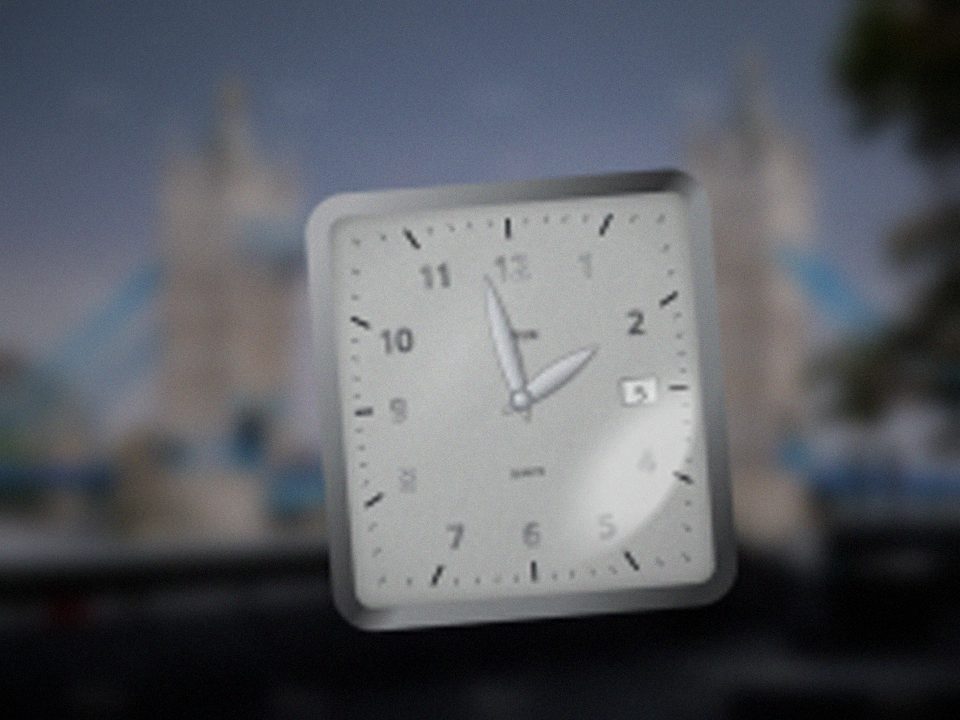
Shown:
**1:58**
